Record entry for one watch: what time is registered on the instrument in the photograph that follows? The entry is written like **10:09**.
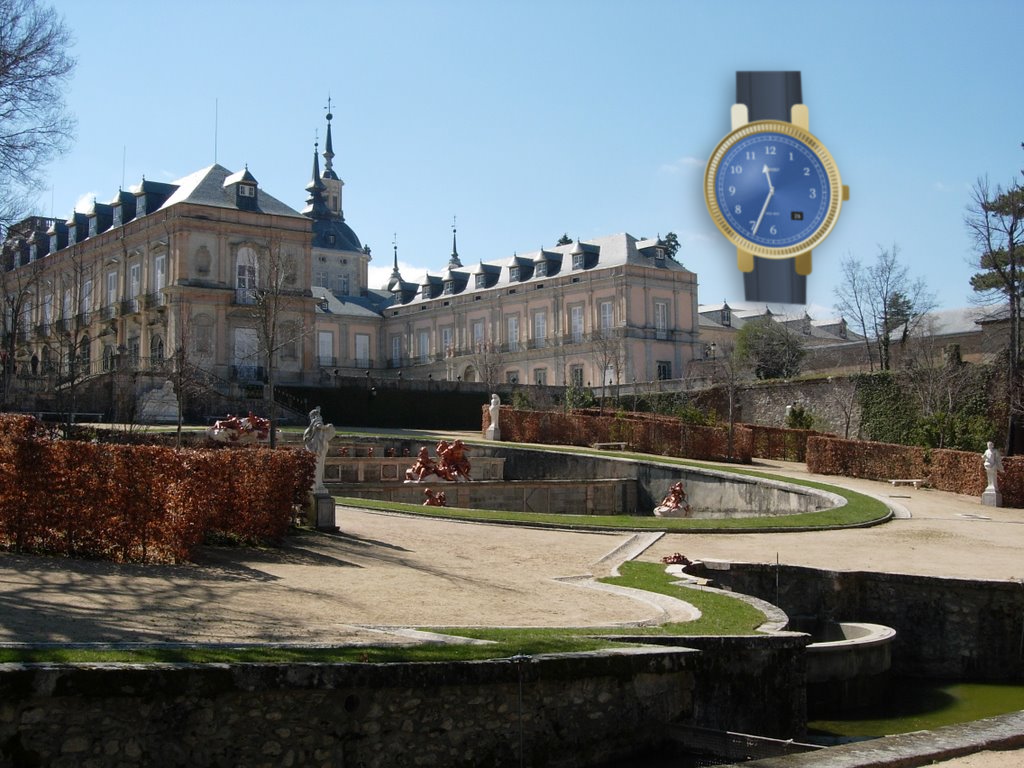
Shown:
**11:34**
